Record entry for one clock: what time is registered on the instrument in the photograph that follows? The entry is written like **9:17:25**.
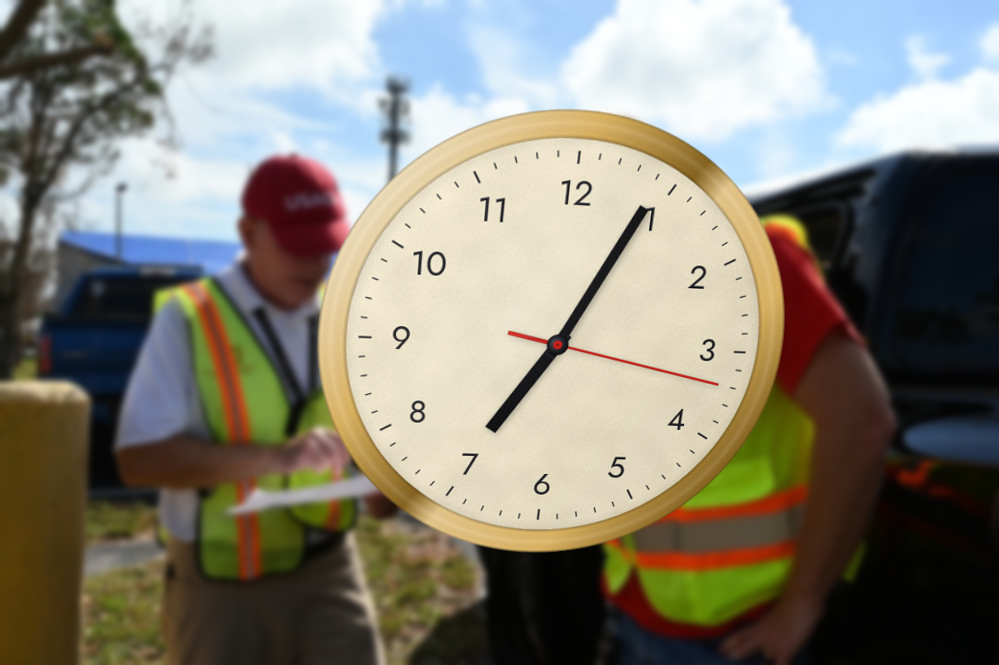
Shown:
**7:04:17**
